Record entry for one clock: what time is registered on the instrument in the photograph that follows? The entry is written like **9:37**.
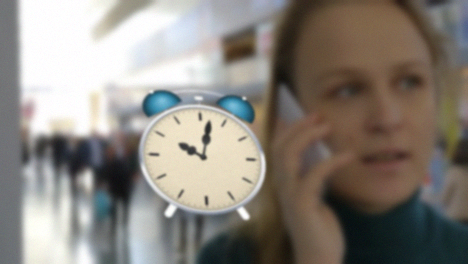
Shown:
**10:02**
